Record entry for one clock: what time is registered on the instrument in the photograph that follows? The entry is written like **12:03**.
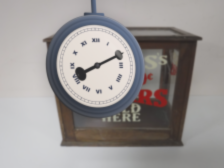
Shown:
**8:11**
